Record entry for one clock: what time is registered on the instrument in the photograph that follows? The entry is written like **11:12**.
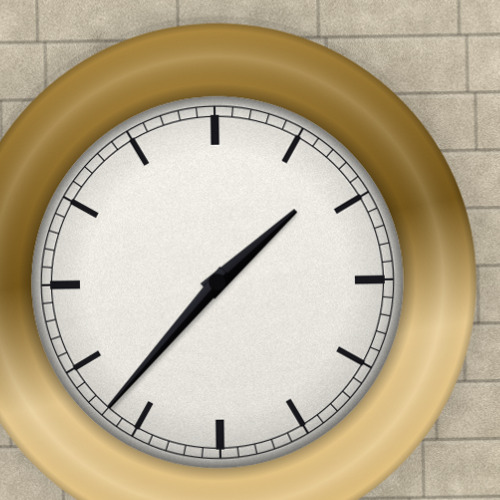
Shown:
**1:37**
